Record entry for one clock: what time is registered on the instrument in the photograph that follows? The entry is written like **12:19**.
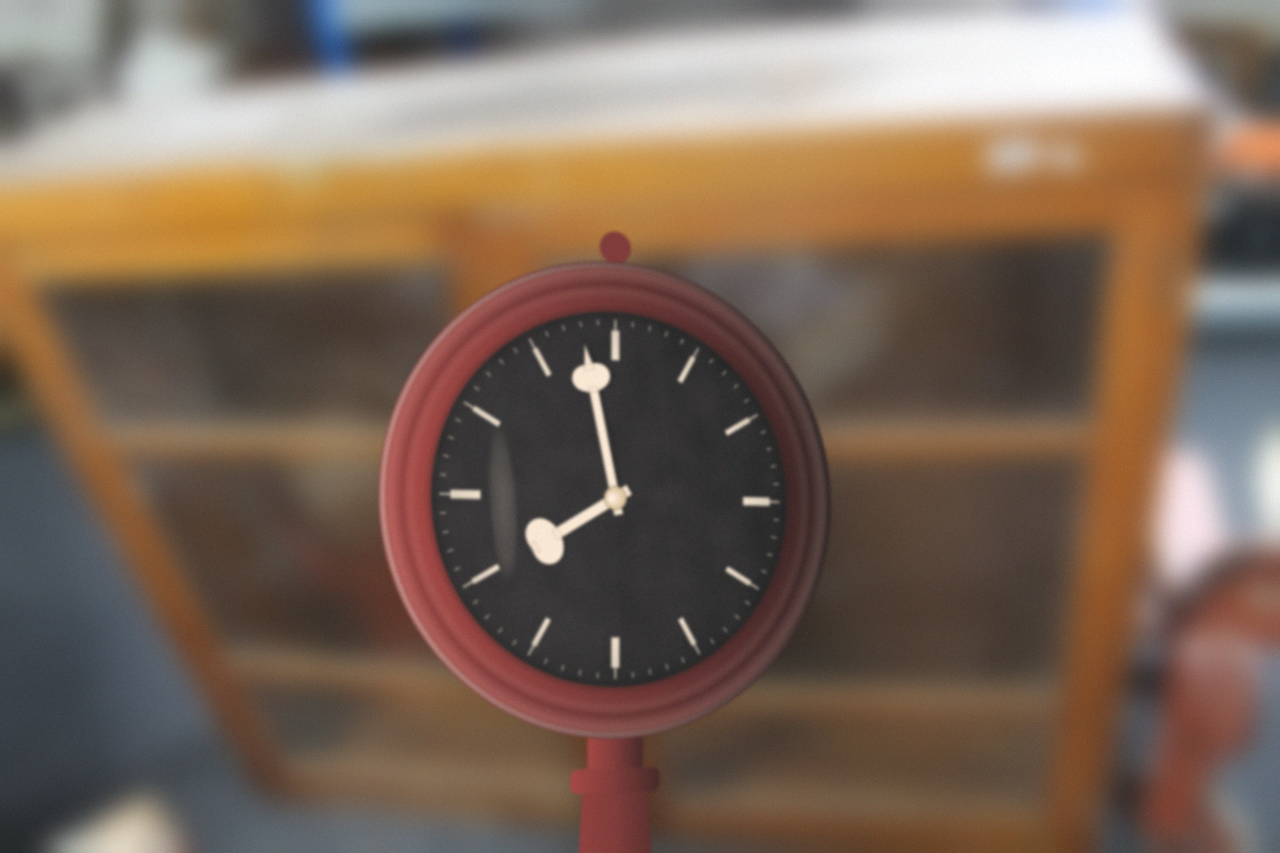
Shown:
**7:58**
